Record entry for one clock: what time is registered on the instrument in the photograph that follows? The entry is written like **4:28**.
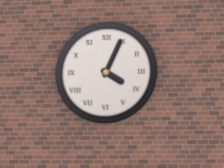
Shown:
**4:04**
